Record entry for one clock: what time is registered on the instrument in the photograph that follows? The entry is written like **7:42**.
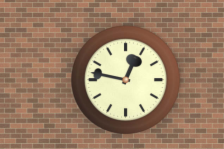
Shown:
**12:47**
